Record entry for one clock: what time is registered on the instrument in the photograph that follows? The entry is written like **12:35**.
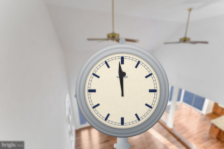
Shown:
**11:59**
